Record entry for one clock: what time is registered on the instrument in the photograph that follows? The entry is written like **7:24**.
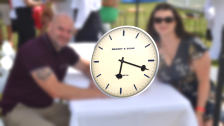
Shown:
**6:18**
